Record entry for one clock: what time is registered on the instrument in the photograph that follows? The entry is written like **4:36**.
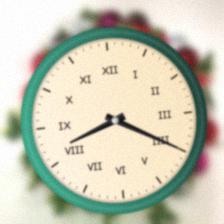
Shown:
**8:20**
